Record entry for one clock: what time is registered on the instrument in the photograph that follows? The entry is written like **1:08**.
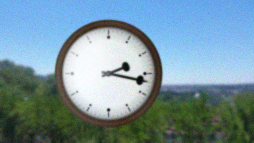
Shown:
**2:17**
